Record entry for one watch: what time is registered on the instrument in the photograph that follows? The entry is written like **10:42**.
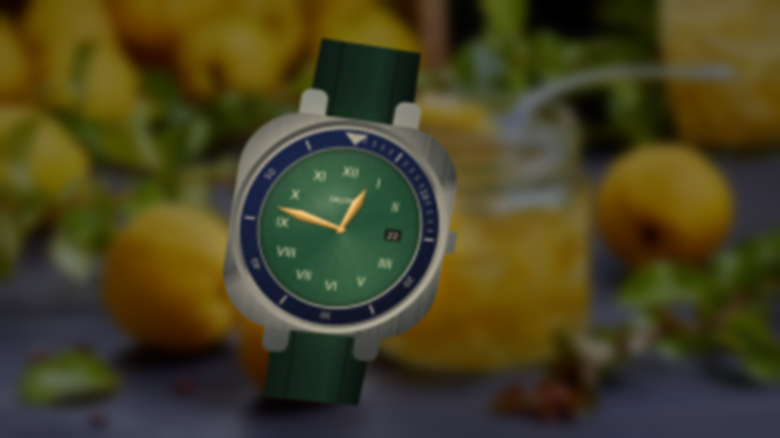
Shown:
**12:47**
